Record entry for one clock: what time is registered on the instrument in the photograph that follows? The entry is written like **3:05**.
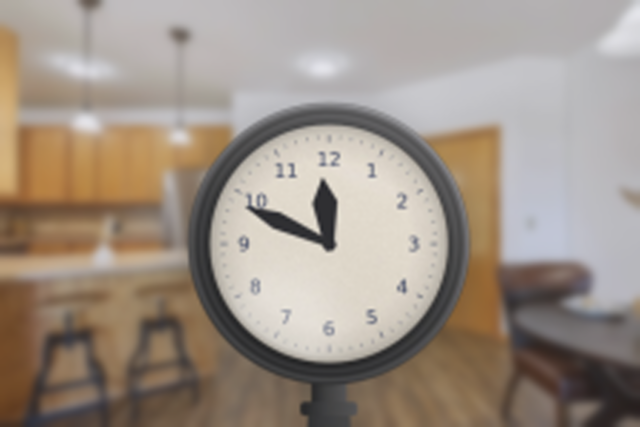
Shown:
**11:49**
